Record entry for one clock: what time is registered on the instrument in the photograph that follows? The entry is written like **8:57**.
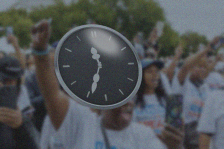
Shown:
**11:34**
